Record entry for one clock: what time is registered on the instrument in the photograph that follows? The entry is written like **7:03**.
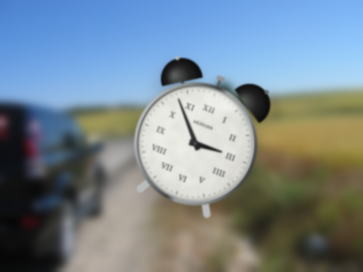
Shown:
**2:53**
